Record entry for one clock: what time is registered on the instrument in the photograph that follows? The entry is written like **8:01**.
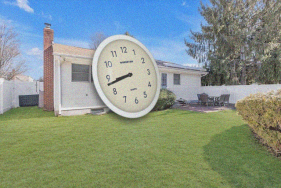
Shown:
**8:43**
